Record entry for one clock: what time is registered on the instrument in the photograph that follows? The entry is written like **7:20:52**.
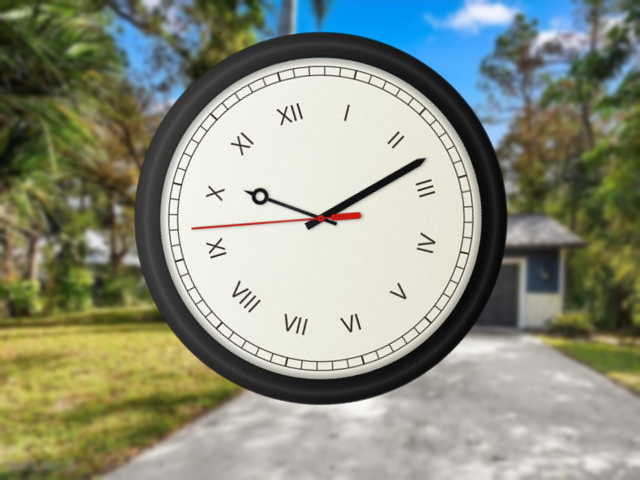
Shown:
**10:12:47**
